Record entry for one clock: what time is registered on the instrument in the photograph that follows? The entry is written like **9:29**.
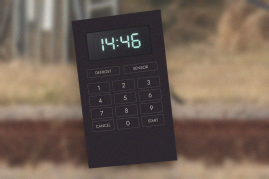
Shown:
**14:46**
